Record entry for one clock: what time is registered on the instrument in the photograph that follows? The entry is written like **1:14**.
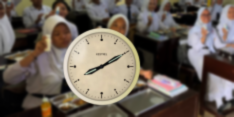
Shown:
**8:10**
